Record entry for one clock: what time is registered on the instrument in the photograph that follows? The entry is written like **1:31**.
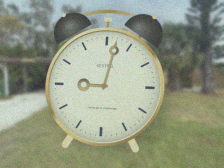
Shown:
**9:02**
